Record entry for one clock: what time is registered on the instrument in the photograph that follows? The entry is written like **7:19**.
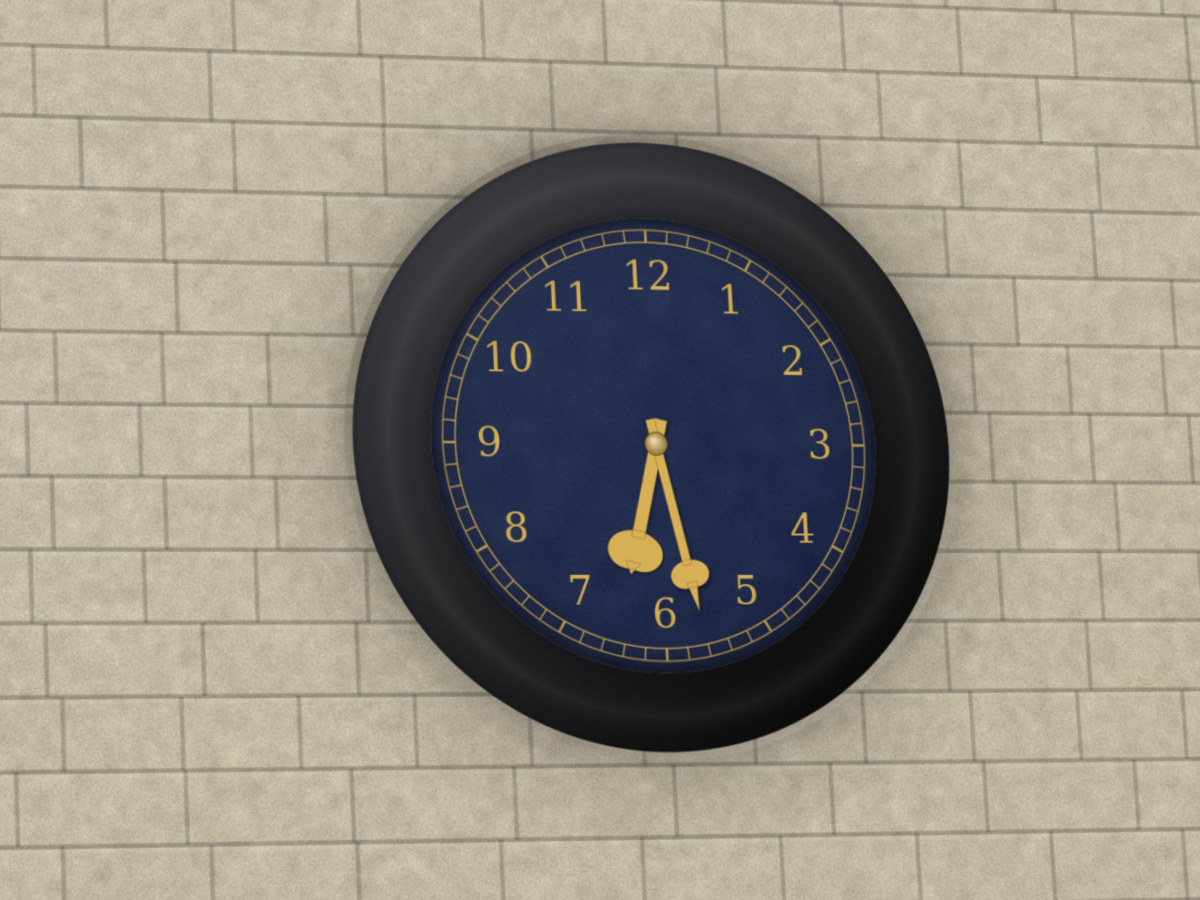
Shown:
**6:28**
